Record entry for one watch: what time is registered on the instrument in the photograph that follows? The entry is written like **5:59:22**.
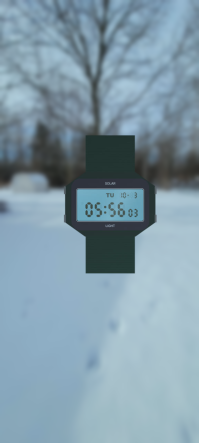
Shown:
**5:56:03**
